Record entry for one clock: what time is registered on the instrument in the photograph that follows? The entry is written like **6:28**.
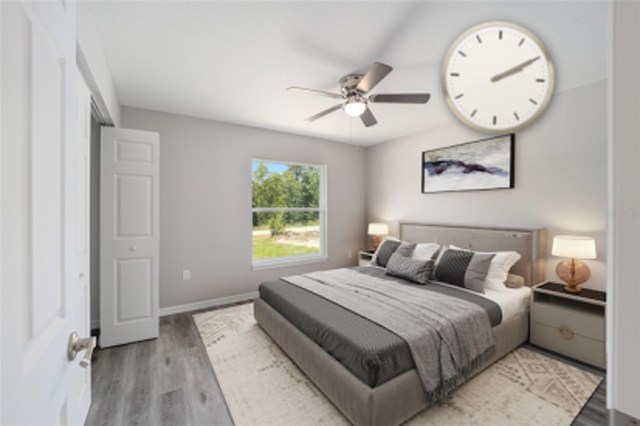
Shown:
**2:10**
